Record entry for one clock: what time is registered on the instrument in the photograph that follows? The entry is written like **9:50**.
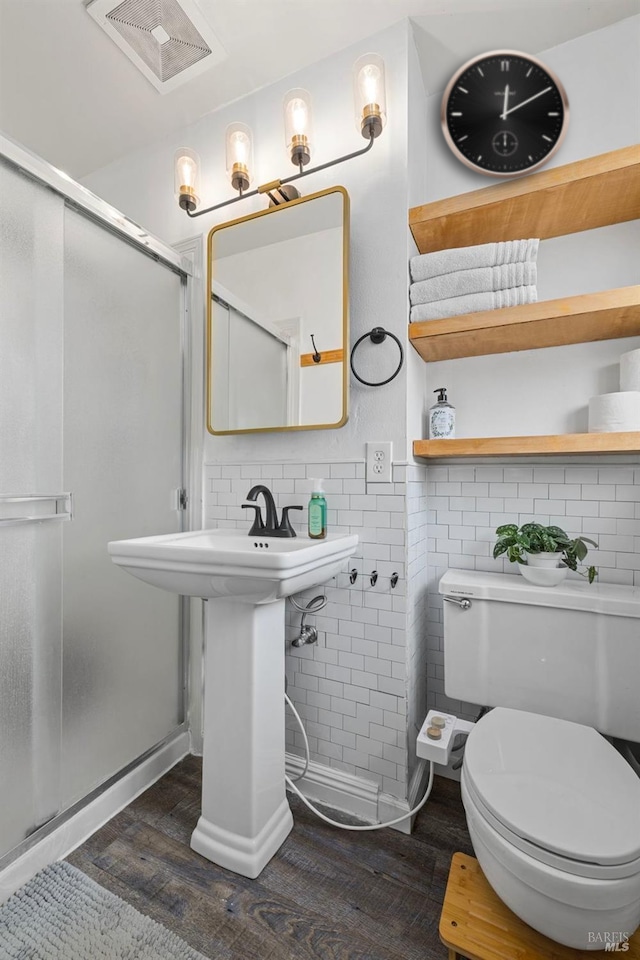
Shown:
**12:10**
